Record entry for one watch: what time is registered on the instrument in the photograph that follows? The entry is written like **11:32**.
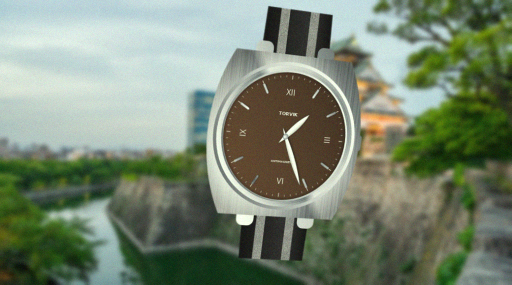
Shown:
**1:26**
